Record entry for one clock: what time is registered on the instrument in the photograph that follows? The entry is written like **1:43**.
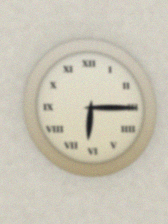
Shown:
**6:15**
